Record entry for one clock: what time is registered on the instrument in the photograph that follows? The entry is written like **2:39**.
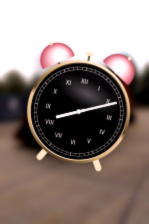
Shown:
**8:11**
